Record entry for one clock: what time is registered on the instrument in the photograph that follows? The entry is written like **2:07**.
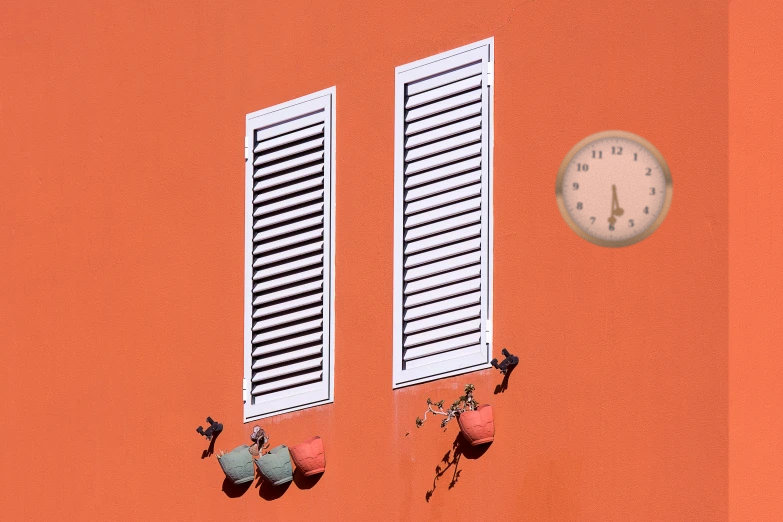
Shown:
**5:30**
